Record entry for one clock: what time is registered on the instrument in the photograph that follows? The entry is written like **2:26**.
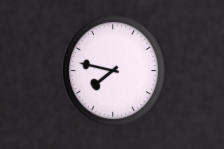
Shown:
**7:47**
